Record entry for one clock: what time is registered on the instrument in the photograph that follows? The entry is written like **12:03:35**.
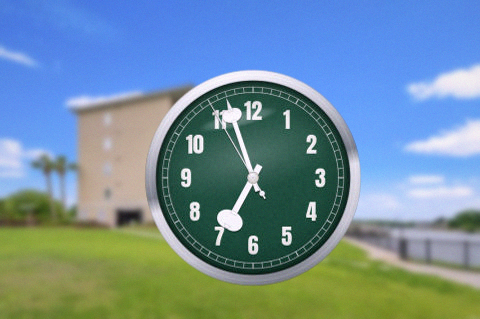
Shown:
**6:56:55**
